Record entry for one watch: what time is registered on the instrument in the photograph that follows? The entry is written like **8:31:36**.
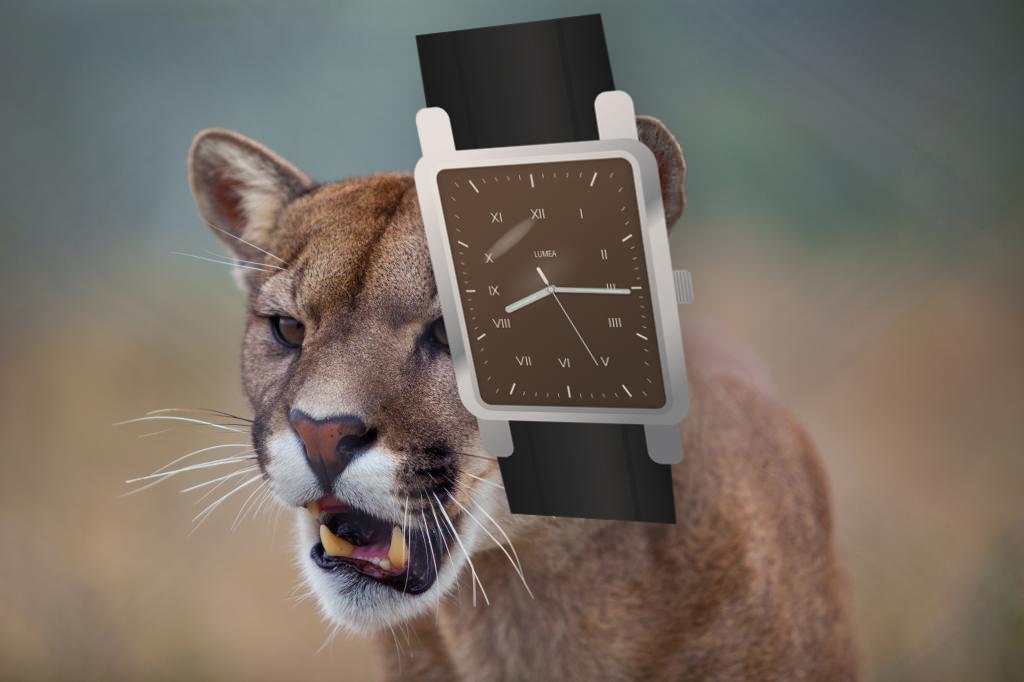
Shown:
**8:15:26**
